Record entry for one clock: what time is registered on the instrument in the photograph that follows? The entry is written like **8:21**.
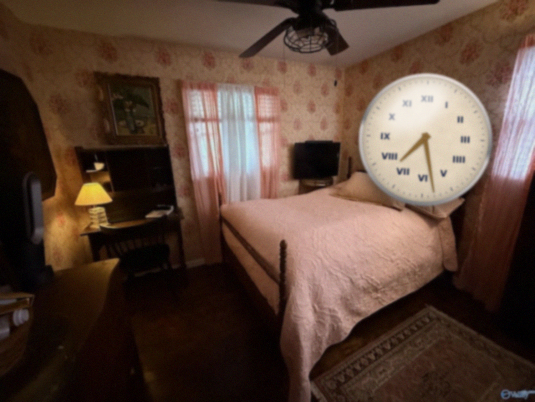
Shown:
**7:28**
